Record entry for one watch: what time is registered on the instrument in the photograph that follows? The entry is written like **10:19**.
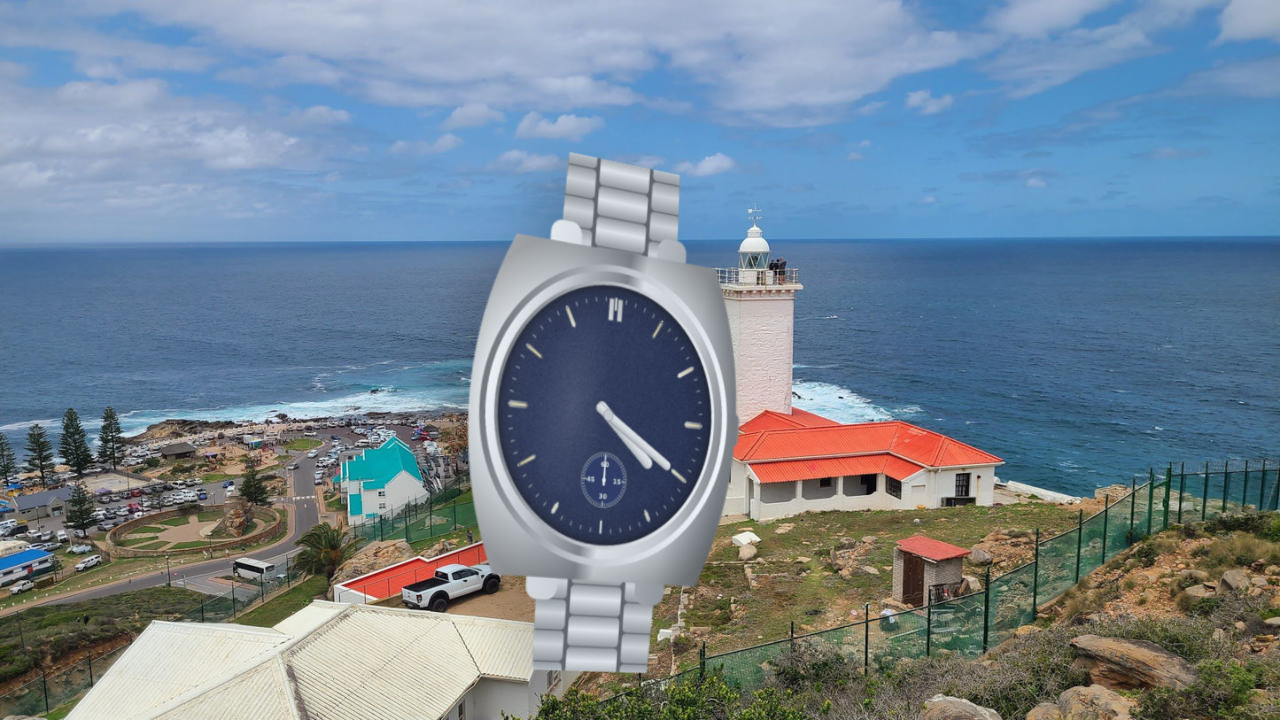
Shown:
**4:20**
